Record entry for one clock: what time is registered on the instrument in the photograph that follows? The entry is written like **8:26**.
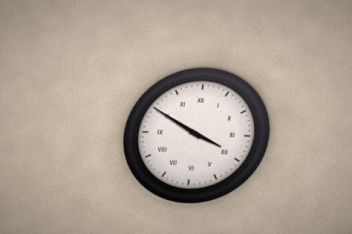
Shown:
**3:50**
